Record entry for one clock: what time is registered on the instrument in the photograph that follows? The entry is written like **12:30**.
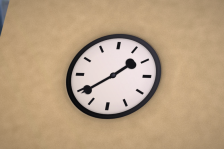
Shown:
**1:39**
